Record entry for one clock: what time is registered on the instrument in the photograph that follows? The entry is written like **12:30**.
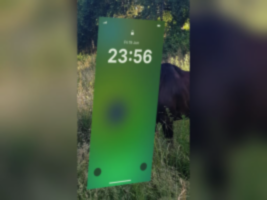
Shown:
**23:56**
